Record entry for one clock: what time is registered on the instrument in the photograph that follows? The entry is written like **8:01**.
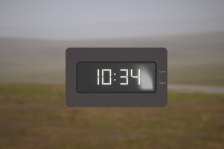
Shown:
**10:34**
